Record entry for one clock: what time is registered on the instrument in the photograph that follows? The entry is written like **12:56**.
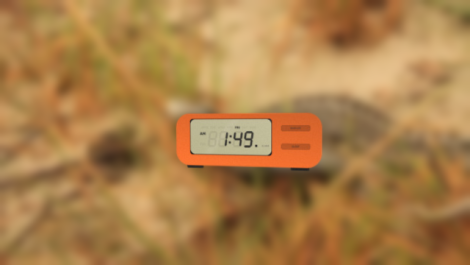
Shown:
**1:49**
